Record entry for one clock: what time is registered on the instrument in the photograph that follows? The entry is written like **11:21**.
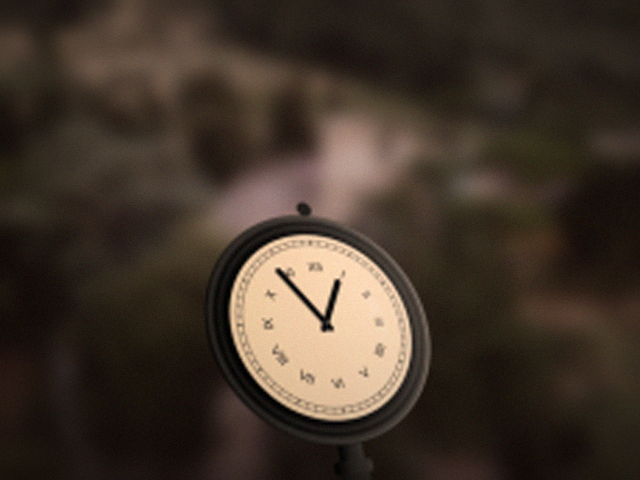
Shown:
**12:54**
